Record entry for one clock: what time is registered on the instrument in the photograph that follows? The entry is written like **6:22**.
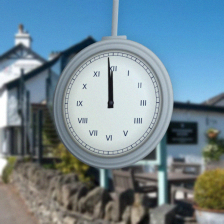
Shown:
**11:59**
